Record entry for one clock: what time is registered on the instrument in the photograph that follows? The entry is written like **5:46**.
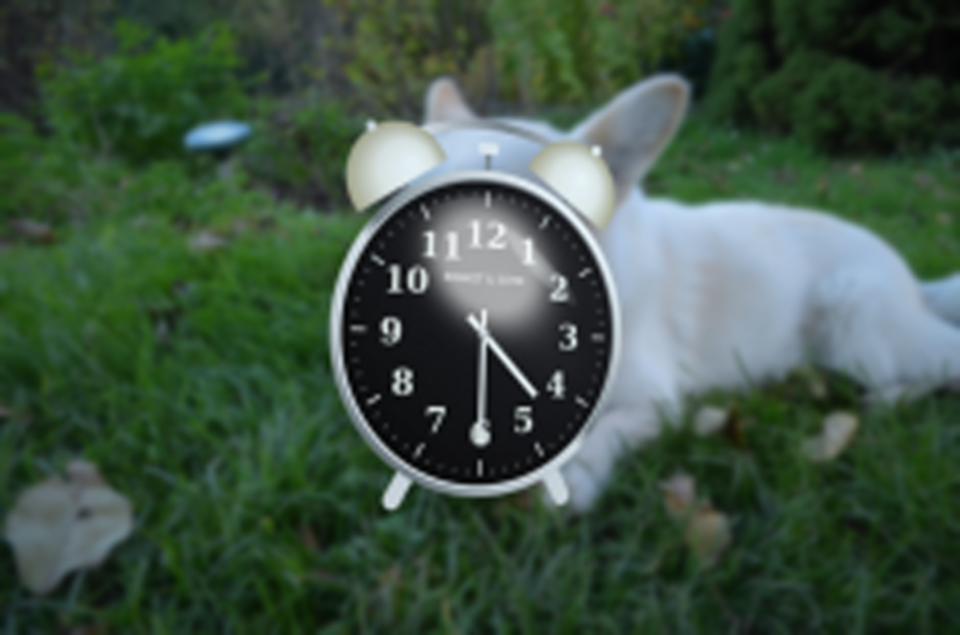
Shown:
**4:30**
